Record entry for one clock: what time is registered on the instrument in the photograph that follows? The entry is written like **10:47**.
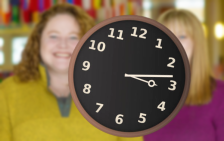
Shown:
**3:13**
